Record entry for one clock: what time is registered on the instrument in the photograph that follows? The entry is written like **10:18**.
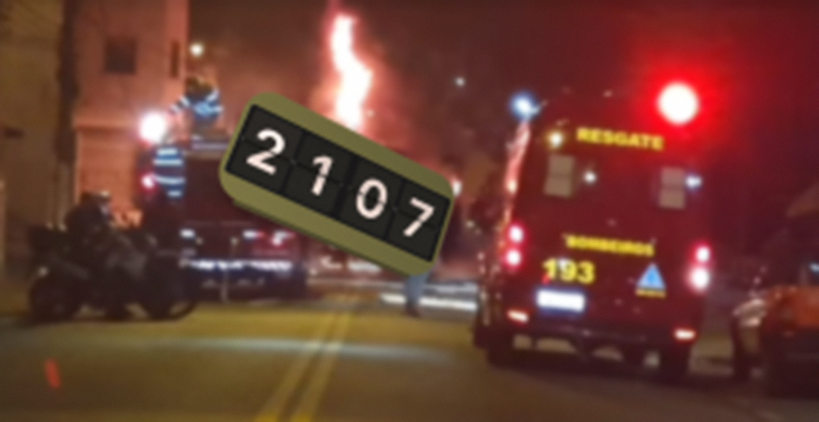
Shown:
**21:07**
